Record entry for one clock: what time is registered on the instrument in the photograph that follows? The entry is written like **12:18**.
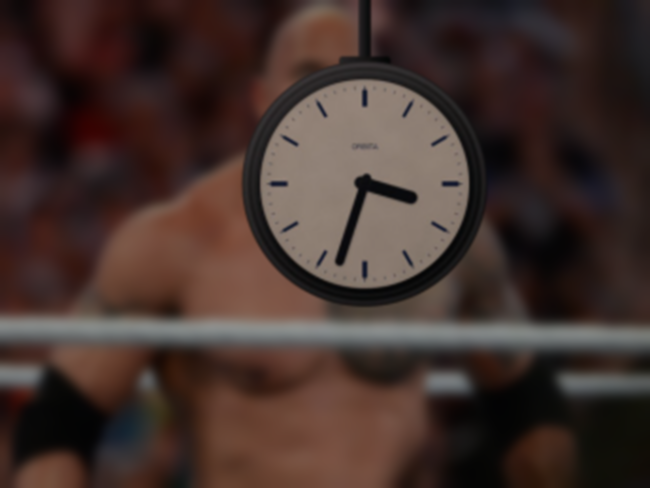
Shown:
**3:33**
